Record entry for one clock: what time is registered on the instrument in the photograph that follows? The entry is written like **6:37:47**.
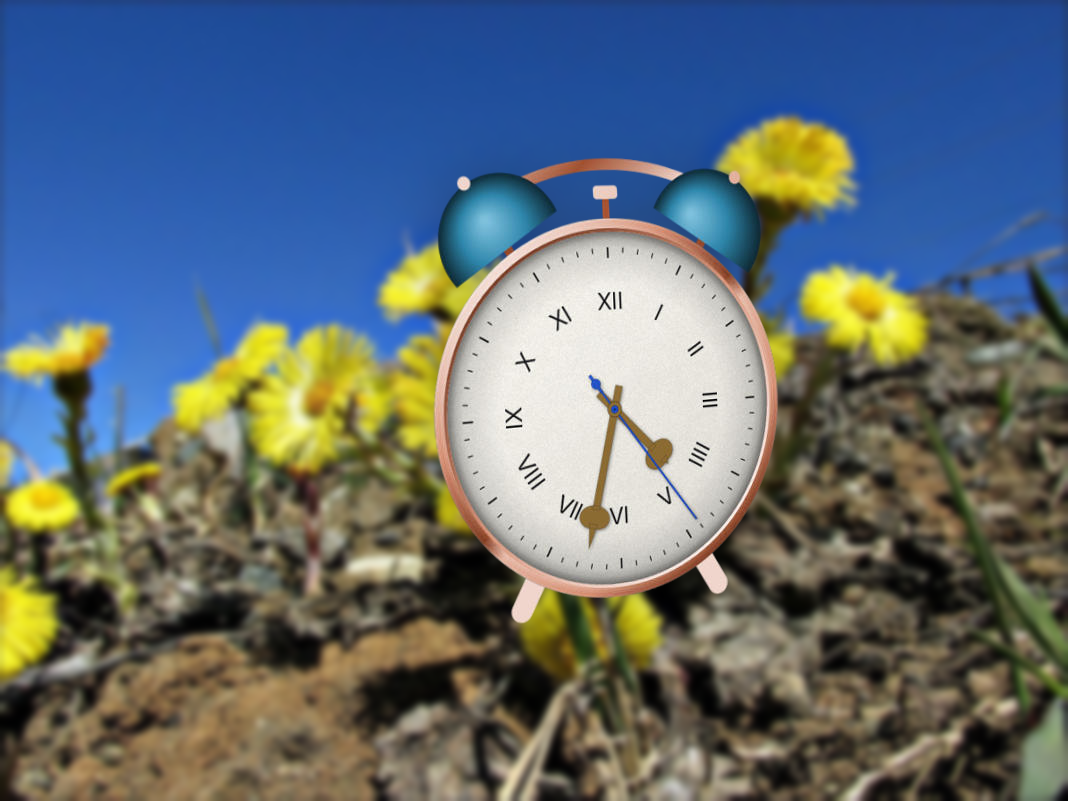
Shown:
**4:32:24**
